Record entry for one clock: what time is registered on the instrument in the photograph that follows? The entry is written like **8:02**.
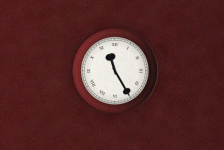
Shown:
**11:25**
